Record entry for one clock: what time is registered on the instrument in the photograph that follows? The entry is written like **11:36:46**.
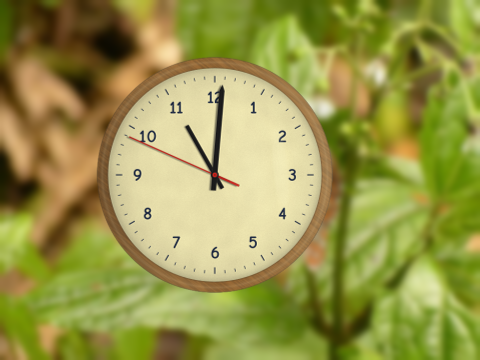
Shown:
**11:00:49**
